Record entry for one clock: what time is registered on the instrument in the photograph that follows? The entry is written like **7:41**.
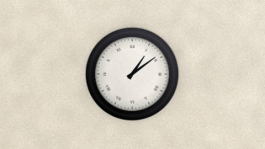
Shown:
**1:09**
